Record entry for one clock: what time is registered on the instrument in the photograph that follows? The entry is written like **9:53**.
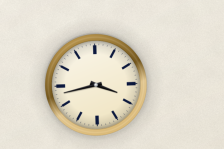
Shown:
**3:43**
